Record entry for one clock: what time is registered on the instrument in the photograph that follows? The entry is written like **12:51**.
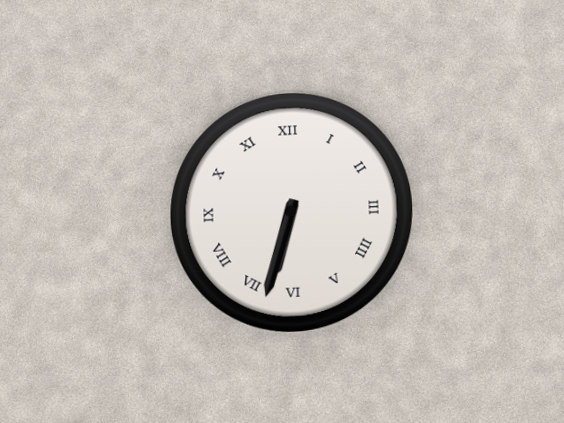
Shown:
**6:33**
